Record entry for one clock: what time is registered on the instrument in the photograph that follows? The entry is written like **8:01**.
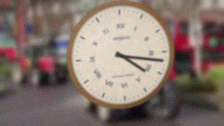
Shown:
**4:17**
